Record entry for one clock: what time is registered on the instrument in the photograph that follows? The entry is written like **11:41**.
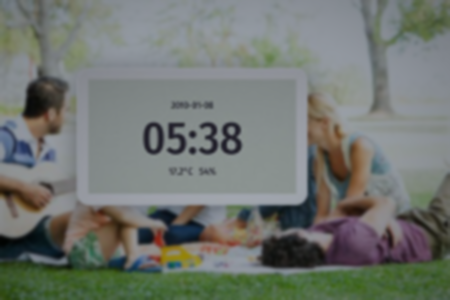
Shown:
**5:38**
